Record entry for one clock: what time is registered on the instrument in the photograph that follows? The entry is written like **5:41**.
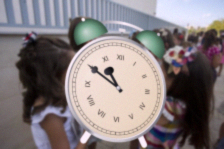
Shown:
**10:50**
